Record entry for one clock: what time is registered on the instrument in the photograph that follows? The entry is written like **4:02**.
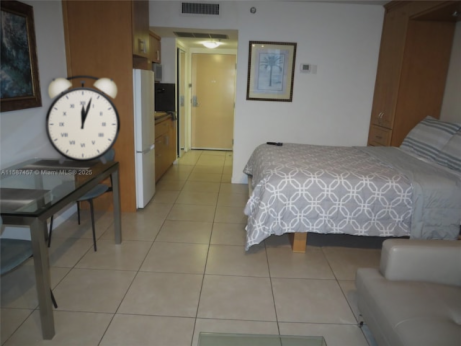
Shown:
**12:03**
